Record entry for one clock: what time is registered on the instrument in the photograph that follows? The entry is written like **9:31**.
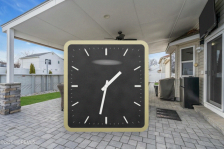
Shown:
**1:32**
